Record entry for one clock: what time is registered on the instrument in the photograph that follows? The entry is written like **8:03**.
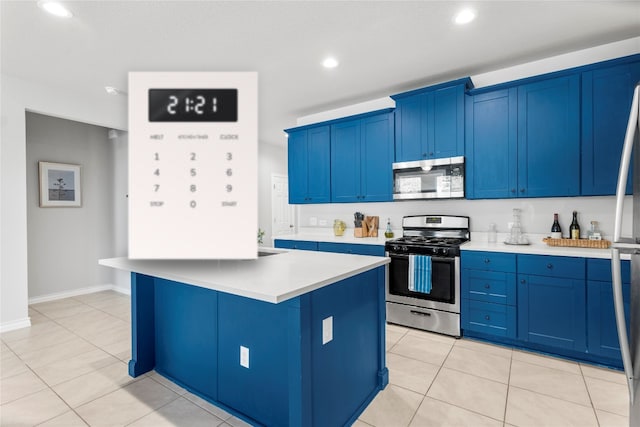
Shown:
**21:21**
